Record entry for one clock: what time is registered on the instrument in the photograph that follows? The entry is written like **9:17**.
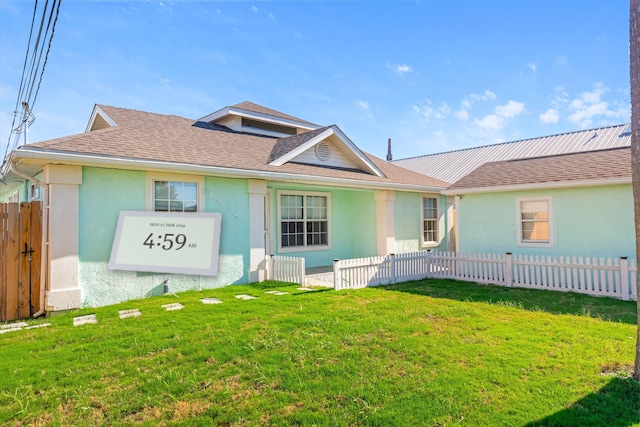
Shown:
**4:59**
